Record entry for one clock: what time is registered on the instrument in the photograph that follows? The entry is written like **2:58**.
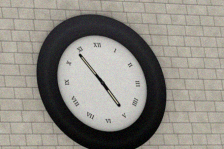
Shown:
**4:54**
